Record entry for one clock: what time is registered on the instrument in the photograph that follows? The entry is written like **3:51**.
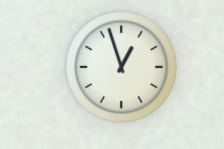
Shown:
**12:57**
